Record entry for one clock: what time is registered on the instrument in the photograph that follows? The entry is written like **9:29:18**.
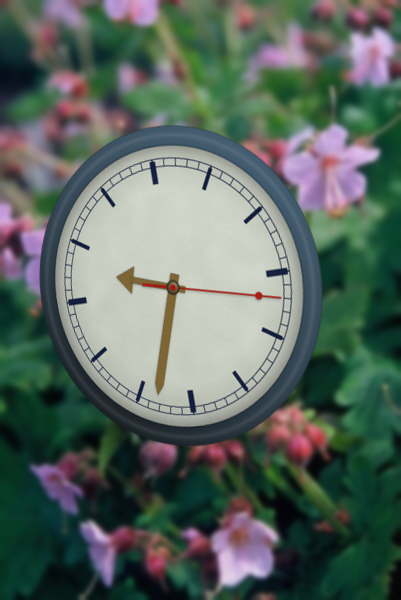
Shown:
**9:33:17**
